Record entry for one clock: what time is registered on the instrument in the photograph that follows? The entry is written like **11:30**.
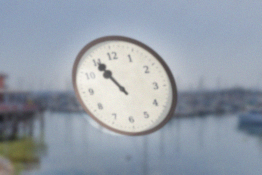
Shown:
**10:55**
